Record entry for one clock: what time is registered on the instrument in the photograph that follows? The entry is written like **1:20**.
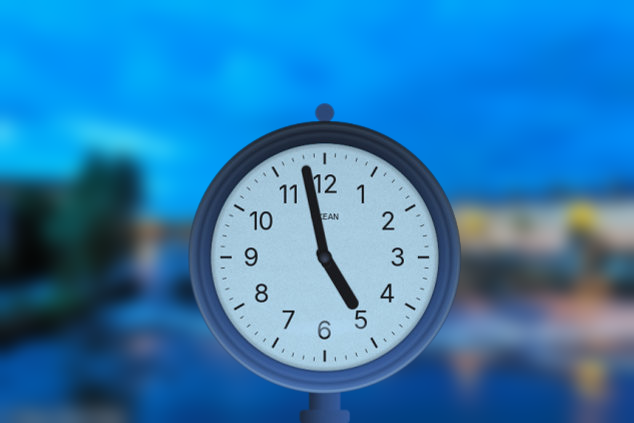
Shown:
**4:58**
